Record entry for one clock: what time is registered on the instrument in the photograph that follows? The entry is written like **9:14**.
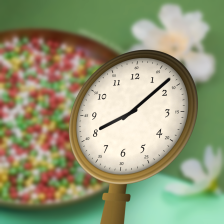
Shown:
**8:08**
